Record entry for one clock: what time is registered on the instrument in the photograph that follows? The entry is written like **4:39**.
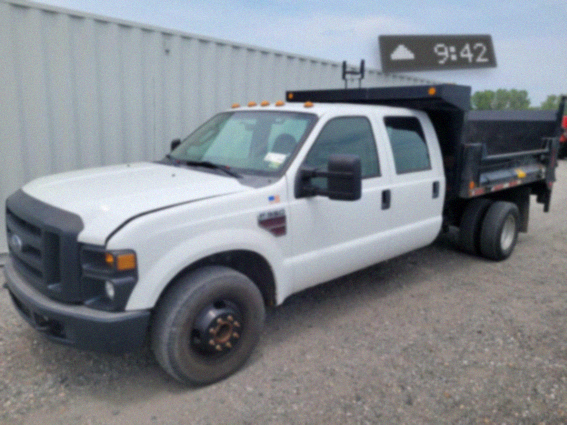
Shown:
**9:42**
